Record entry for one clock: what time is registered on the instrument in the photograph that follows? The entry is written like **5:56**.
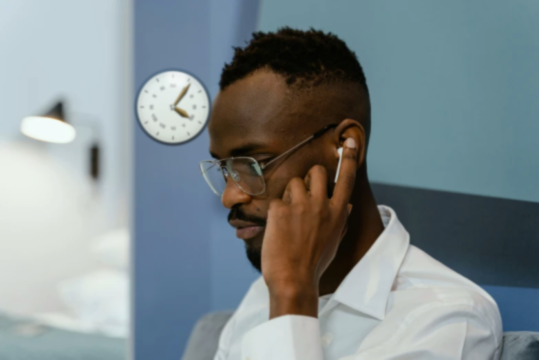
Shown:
**4:06**
